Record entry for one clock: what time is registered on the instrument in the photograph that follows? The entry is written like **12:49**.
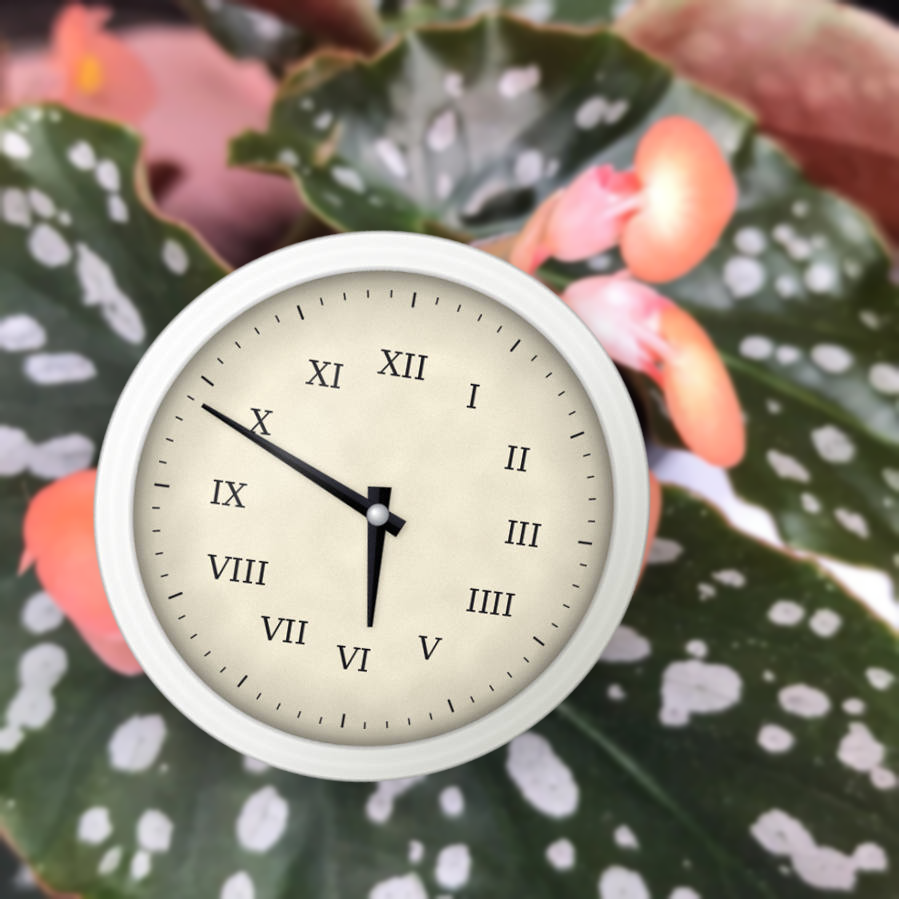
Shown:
**5:49**
